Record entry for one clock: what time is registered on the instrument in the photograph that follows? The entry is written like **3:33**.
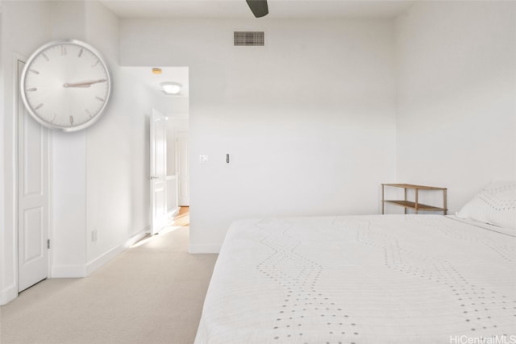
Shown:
**3:15**
